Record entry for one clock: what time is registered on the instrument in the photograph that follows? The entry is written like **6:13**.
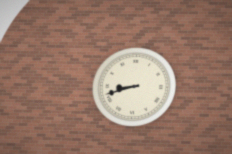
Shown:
**8:42**
